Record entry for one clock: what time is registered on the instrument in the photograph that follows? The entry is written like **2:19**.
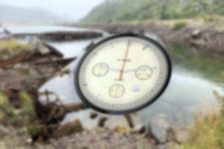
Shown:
**9:13**
